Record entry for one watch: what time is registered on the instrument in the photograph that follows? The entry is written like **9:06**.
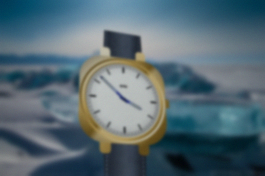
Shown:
**3:52**
